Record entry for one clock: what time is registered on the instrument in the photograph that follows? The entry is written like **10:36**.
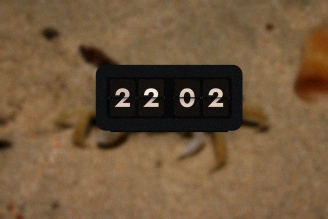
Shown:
**22:02**
